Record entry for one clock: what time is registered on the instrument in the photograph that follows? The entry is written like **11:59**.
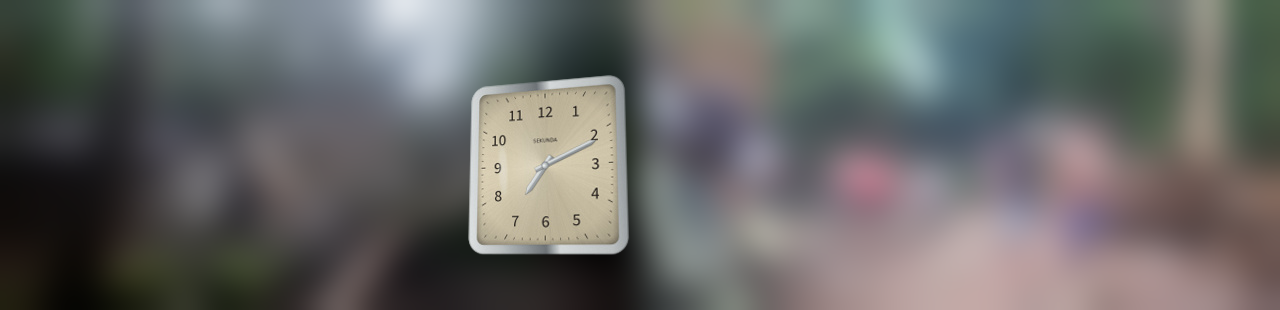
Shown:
**7:11**
